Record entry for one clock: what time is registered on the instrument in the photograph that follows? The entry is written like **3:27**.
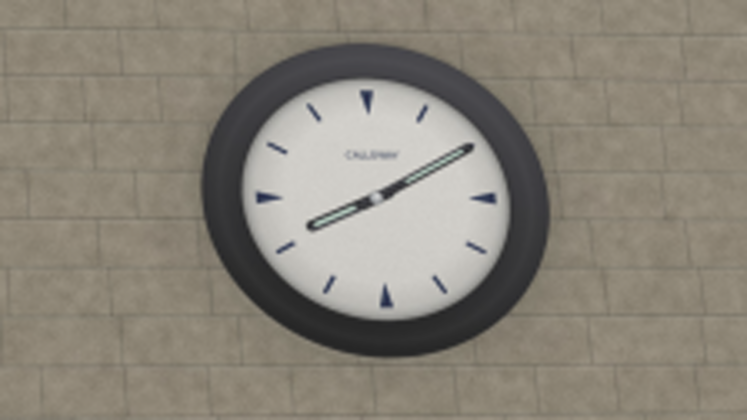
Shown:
**8:10**
